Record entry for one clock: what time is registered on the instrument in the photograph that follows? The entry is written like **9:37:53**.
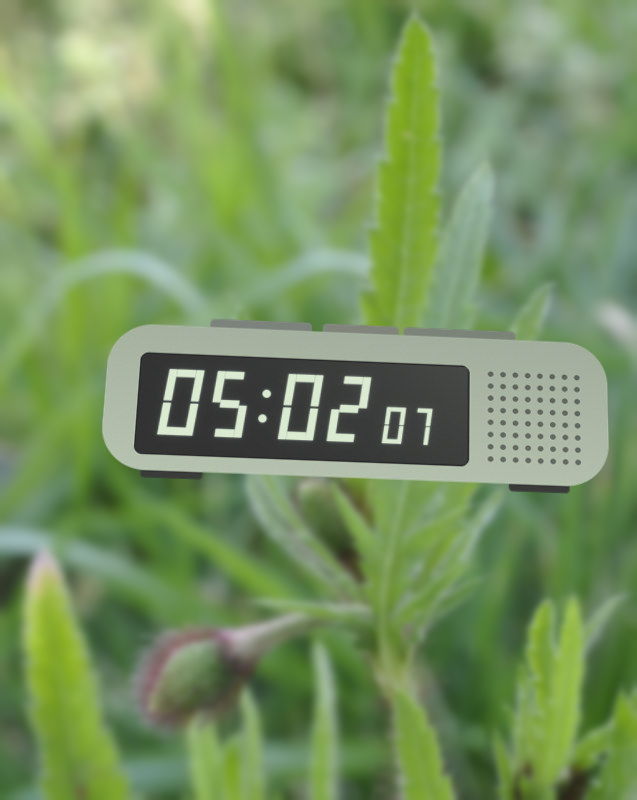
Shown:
**5:02:07**
